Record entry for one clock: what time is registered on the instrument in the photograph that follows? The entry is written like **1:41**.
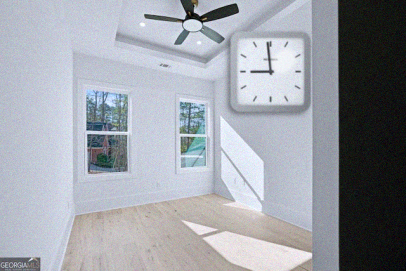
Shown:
**8:59**
